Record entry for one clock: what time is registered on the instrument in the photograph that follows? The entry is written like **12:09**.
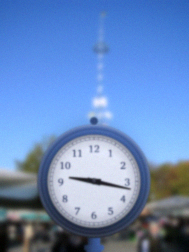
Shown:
**9:17**
